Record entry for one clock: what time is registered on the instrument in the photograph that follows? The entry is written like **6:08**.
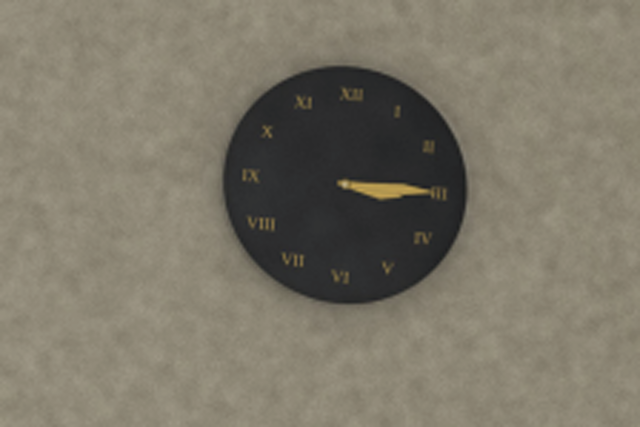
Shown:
**3:15**
